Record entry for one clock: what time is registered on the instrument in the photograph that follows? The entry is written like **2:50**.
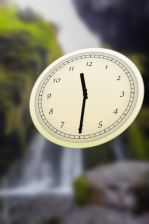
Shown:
**11:30**
